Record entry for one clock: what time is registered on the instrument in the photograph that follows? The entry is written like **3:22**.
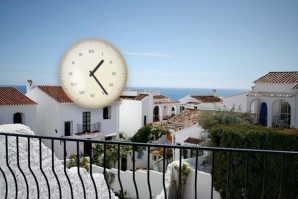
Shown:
**1:24**
